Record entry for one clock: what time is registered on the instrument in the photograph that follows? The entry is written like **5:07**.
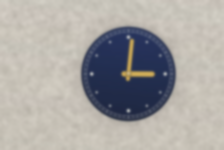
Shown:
**3:01**
